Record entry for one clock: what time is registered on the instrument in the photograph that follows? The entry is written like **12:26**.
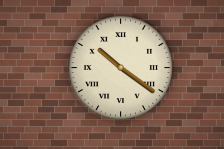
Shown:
**10:21**
